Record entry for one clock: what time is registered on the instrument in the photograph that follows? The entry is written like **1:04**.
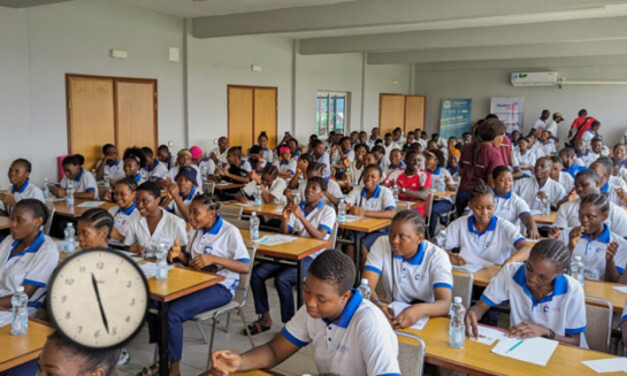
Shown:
**11:27**
